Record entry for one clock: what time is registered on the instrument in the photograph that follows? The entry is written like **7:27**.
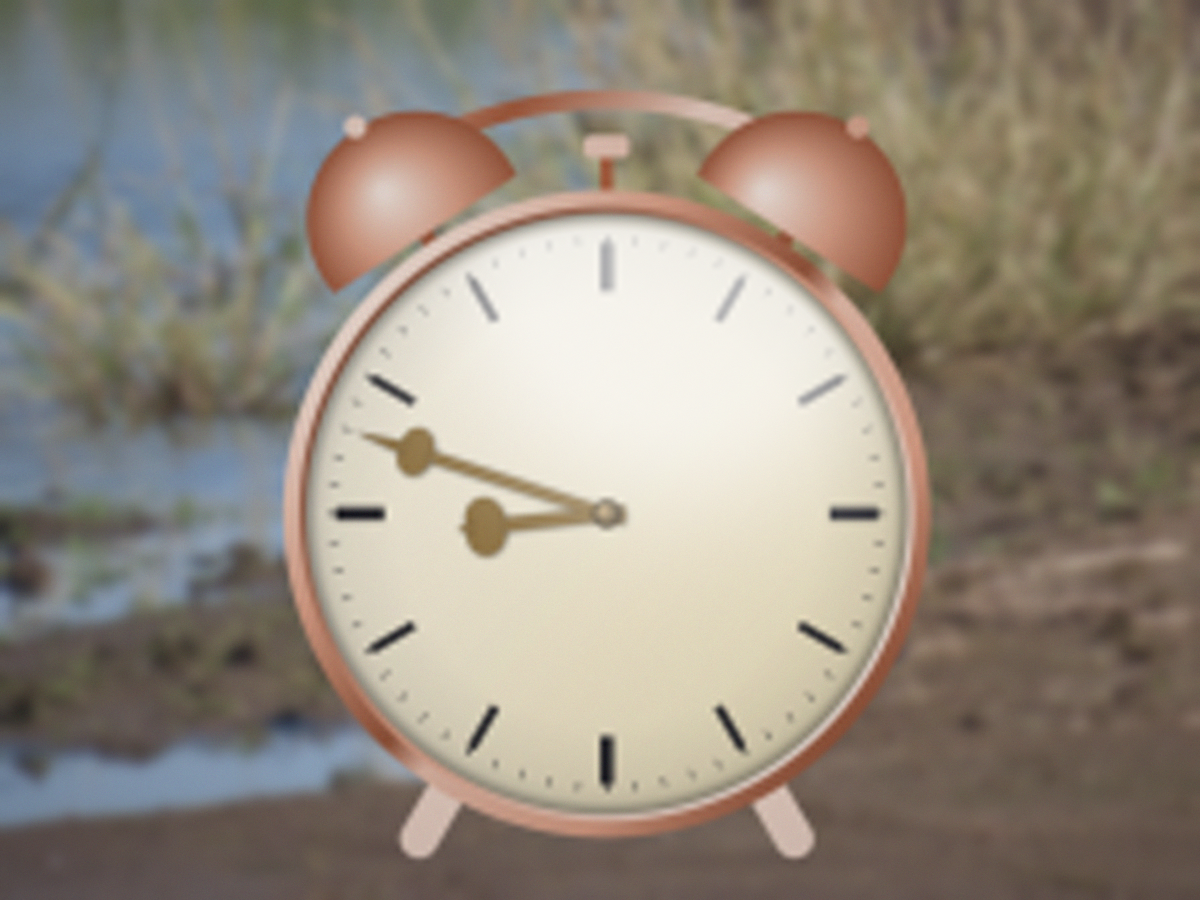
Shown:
**8:48**
